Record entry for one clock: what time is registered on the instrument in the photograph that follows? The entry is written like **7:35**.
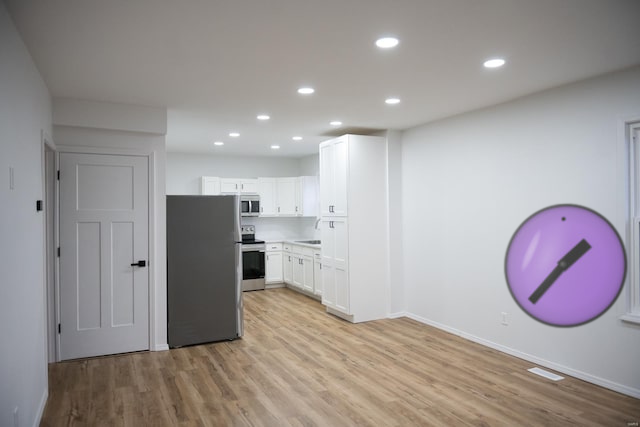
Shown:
**1:37**
